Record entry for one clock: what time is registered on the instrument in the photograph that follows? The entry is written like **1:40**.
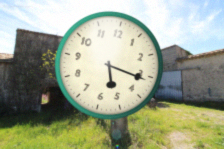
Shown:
**5:16**
